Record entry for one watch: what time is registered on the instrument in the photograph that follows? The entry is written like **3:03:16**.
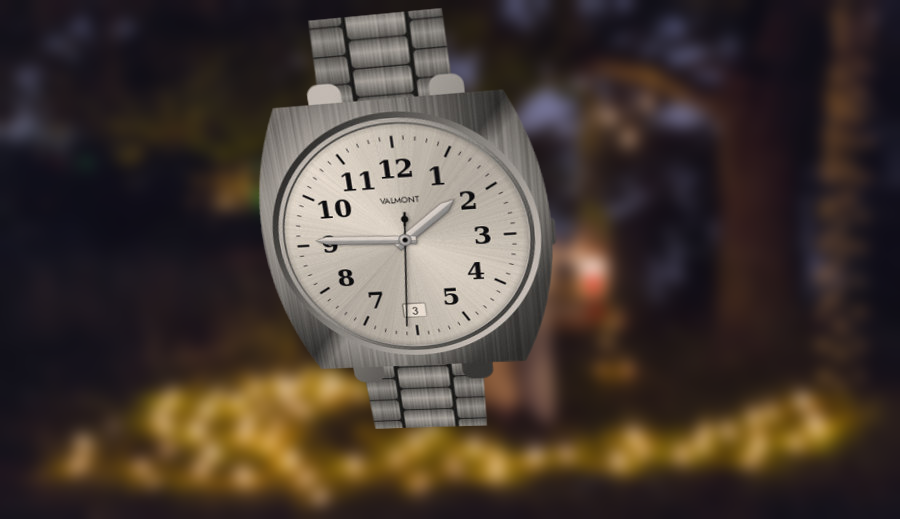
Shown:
**1:45:31**
